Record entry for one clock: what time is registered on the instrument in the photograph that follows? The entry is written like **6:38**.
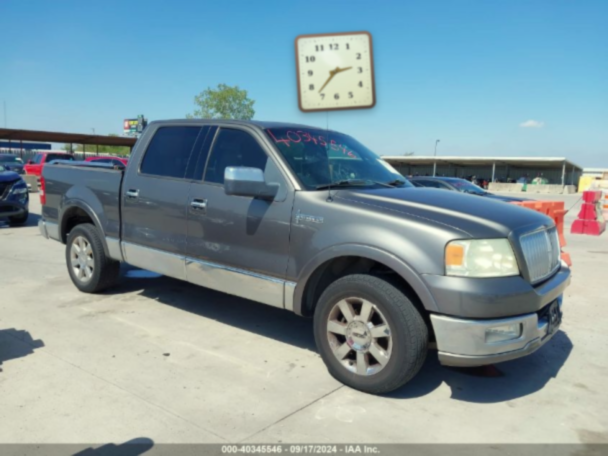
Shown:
**2:37**
